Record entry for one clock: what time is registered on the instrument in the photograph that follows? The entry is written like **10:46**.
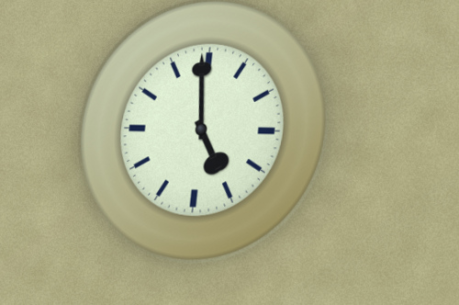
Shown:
**4:59**
